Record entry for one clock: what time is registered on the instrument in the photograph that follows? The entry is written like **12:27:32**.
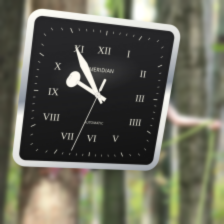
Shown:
**9:54:33**
